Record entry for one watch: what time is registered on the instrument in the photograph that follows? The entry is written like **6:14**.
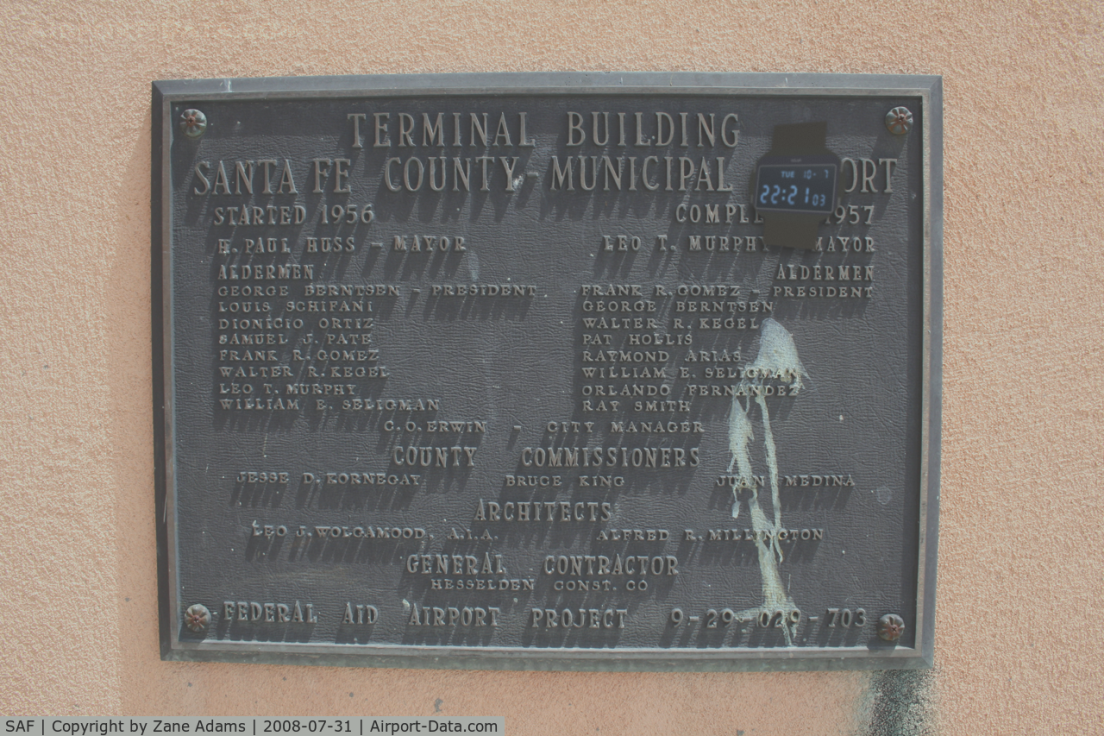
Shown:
**22:21**
